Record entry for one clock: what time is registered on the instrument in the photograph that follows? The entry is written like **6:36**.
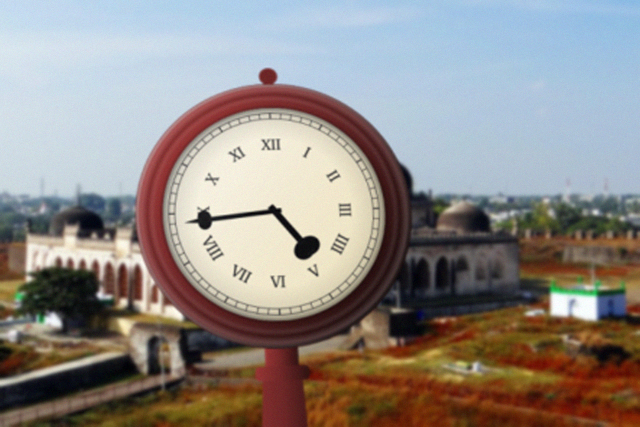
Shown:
**4:44**
